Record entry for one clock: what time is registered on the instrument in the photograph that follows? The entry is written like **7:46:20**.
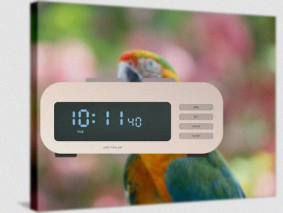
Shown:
**10:11:40**
